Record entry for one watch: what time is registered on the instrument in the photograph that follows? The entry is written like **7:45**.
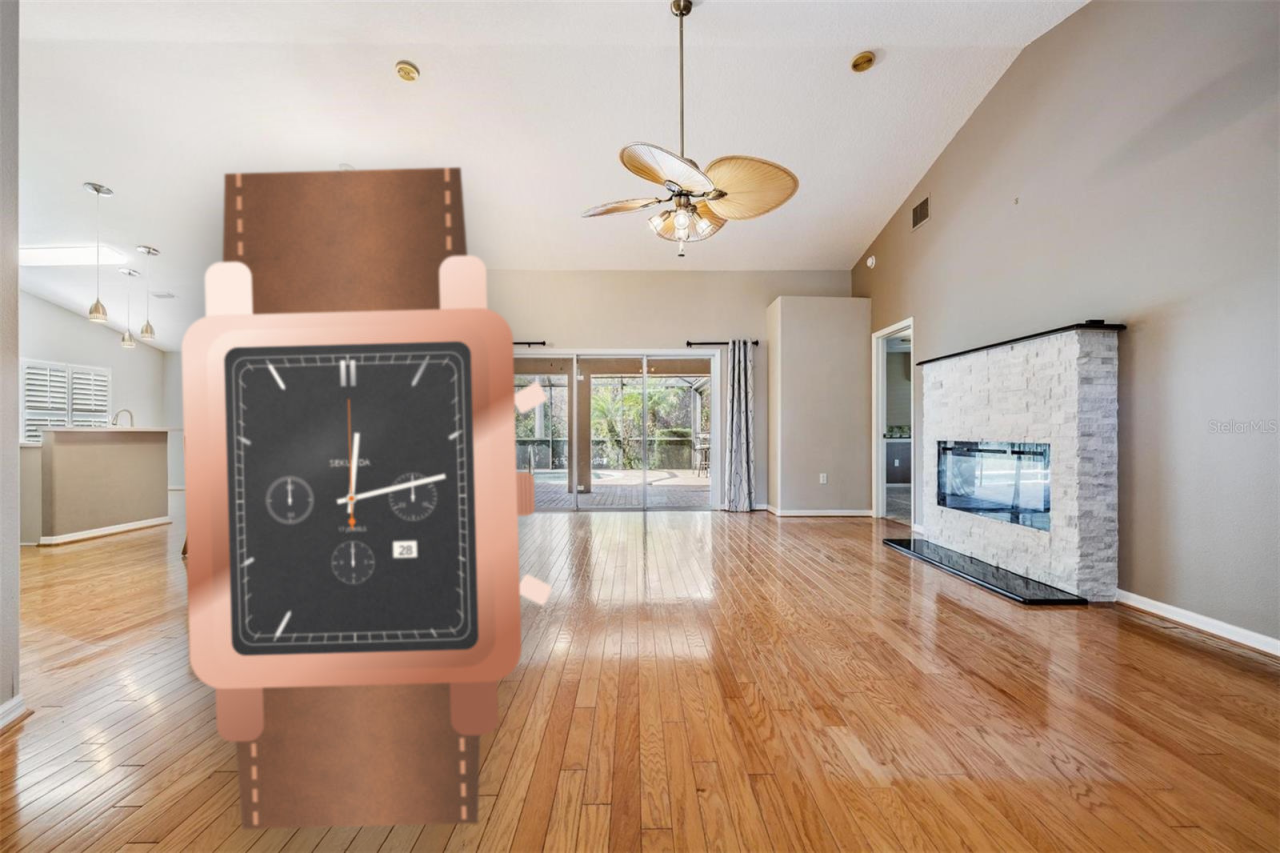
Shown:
**12:13**
